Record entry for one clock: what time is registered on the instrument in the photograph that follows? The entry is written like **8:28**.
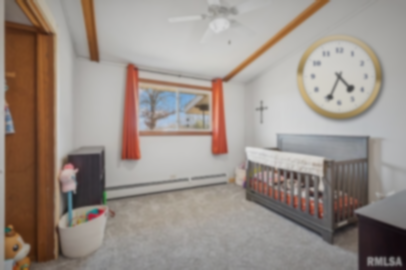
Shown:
**4:34**
